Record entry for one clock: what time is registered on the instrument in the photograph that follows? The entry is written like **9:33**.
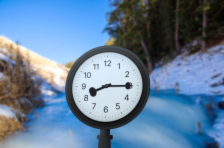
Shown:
**8:15**
